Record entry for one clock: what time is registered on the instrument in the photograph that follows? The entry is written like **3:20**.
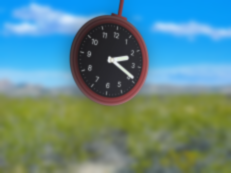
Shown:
**2:19**
